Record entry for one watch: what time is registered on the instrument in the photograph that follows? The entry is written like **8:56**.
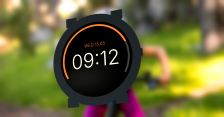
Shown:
**9:12**
